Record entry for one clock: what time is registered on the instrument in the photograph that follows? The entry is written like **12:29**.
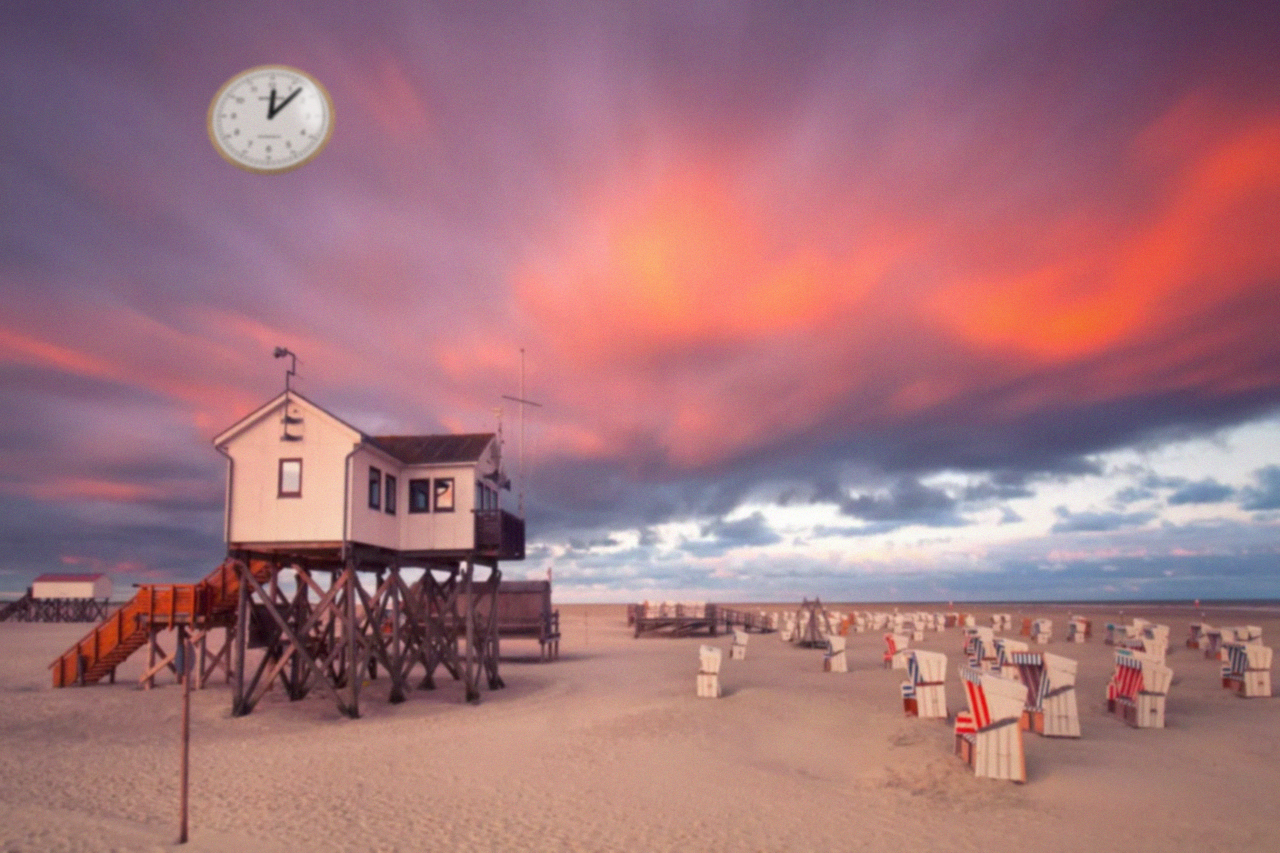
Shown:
**12:07**
